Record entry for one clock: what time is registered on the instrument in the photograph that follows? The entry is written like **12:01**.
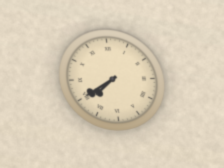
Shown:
**7:40**
